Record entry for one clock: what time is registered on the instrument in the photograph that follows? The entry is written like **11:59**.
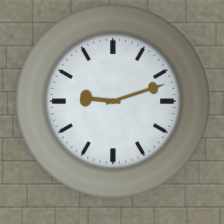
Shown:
**9:12**
